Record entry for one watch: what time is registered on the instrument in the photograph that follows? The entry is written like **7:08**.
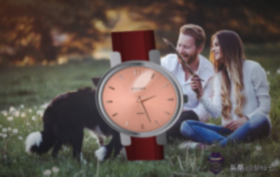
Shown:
**2:27**
